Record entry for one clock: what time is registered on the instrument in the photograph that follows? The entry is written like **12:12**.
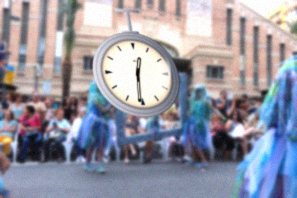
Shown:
**12:31**
